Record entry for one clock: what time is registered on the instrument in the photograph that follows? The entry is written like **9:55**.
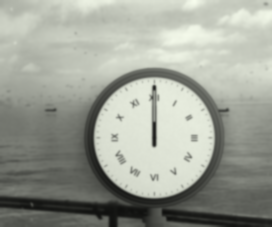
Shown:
**12:00**
